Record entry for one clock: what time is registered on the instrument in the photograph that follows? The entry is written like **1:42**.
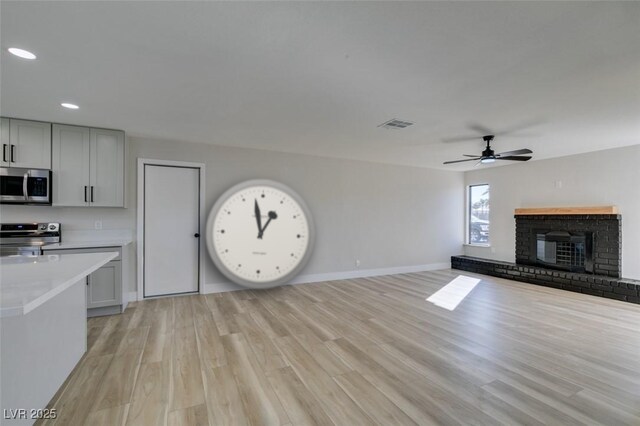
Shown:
**12:58**
